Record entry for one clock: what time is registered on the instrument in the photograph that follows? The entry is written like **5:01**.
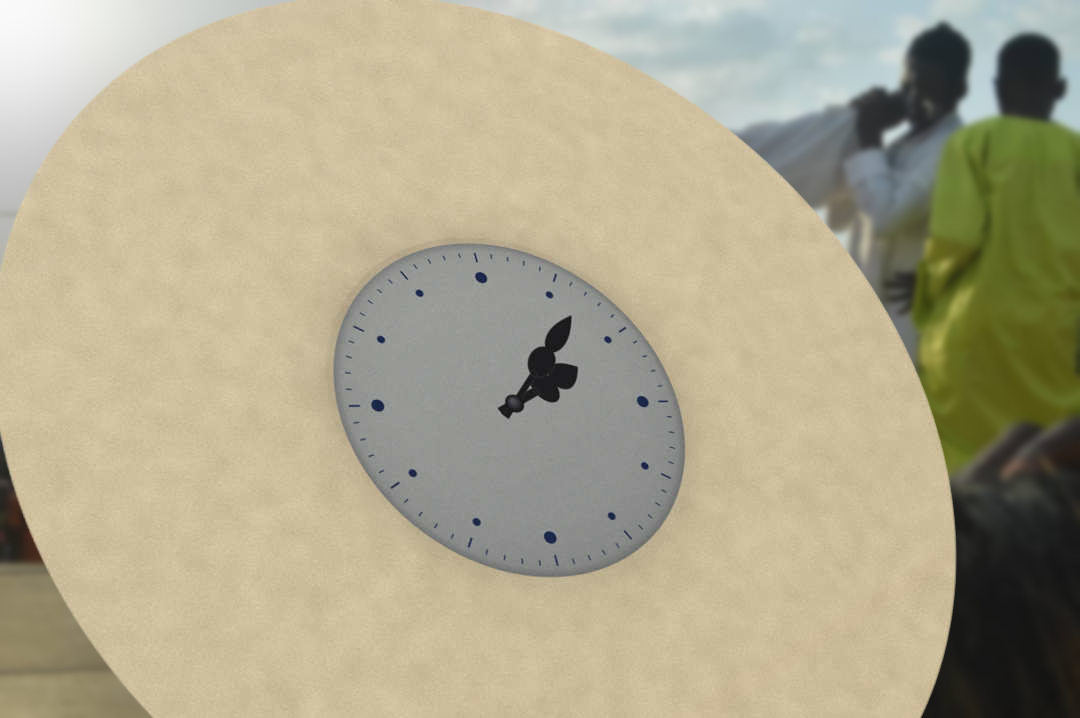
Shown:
**2:07**
